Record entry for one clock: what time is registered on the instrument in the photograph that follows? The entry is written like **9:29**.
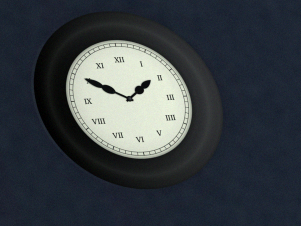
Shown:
**1:50**
